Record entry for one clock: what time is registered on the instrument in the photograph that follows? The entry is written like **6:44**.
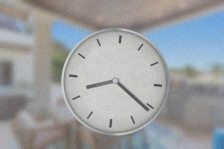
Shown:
**8:21**
